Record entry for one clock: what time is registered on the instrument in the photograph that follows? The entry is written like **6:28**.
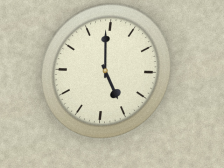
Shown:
**4:59**
